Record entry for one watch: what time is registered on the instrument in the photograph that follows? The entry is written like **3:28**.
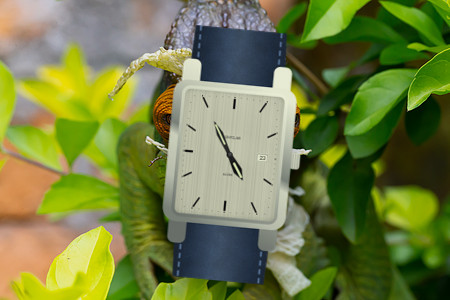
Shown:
**4:55**
